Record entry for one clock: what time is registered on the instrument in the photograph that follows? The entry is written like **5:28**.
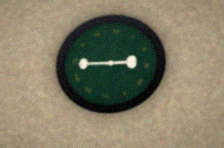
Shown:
**2:44**
